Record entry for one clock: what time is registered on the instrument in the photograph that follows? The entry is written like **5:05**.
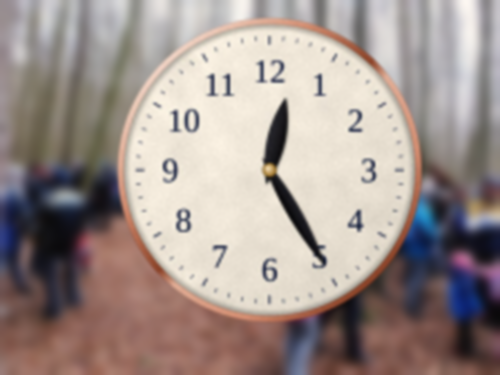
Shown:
**12:25**
